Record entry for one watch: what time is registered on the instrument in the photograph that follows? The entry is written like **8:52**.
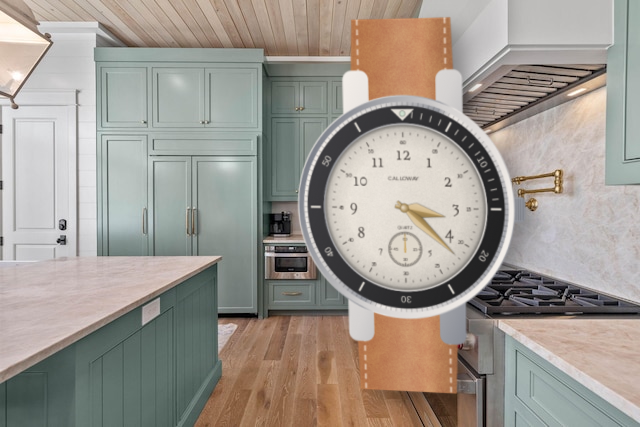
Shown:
**3:22**
